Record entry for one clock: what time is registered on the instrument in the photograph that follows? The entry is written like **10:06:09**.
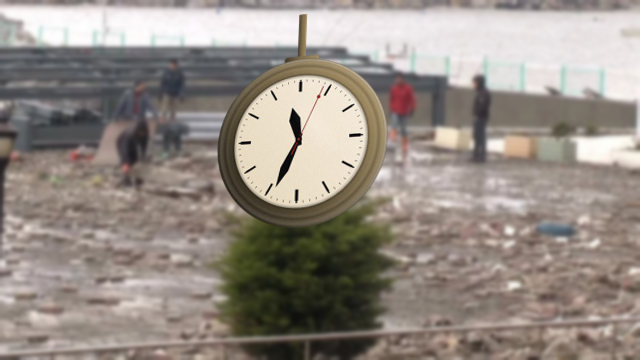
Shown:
**11:34:04**
